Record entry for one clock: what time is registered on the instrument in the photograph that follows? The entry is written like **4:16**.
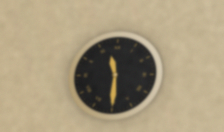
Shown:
**11:30**
